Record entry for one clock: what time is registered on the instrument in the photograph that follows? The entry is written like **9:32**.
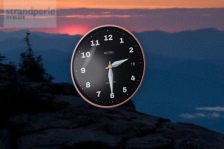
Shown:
**2:30**
